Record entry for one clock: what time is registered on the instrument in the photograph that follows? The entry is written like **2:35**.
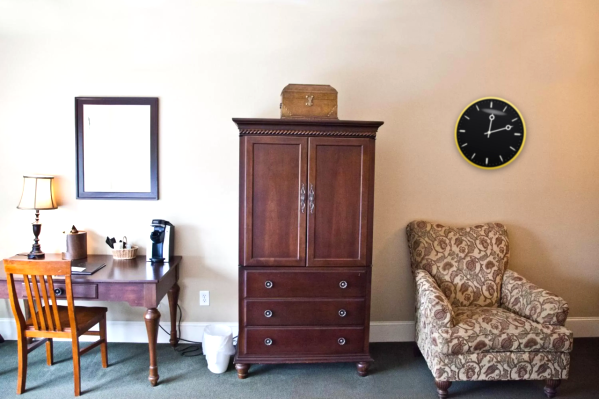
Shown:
**12:12**
